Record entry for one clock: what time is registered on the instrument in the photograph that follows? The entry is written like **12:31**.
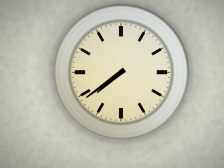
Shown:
**7:39**
